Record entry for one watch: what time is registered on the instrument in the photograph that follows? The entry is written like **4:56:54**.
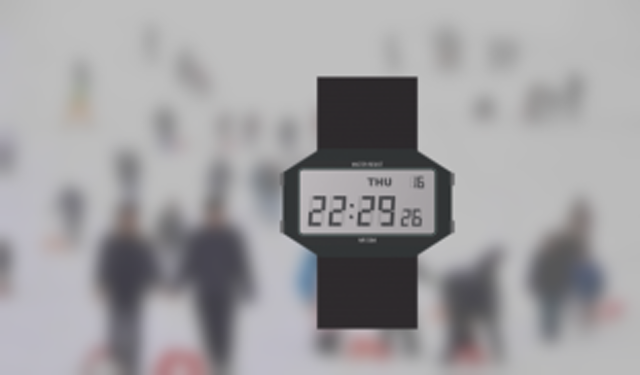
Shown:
**22:29:26**
